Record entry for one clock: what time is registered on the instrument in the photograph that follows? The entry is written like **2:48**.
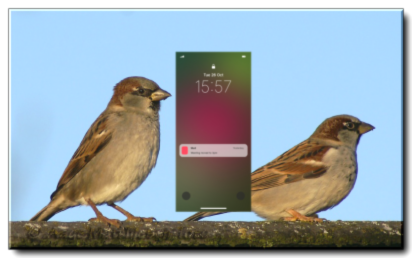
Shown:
**15:57**
